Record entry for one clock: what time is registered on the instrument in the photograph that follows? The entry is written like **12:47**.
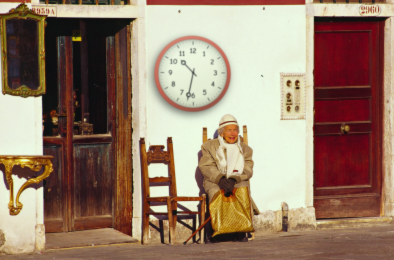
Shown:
**10:32**
